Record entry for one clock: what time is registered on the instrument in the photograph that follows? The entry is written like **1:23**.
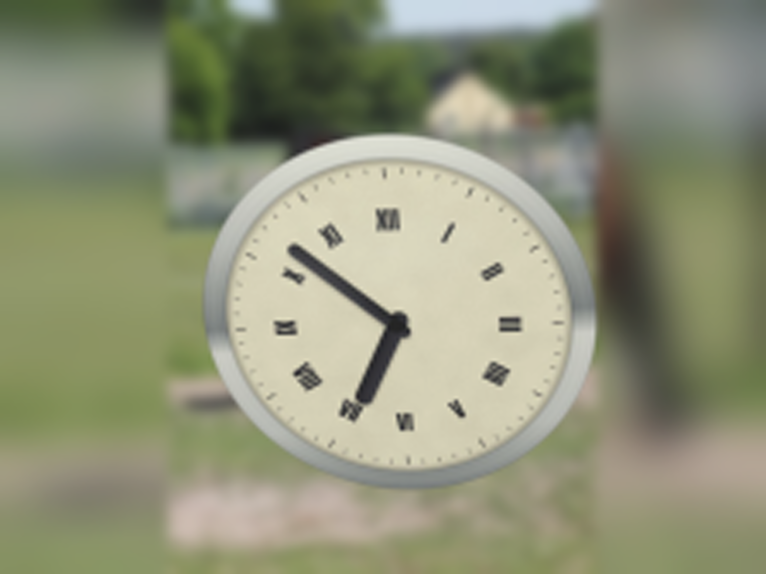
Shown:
**6:52**
